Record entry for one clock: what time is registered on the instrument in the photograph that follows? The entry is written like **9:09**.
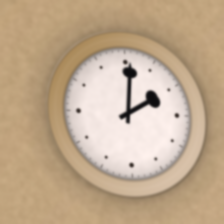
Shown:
**2:01**
